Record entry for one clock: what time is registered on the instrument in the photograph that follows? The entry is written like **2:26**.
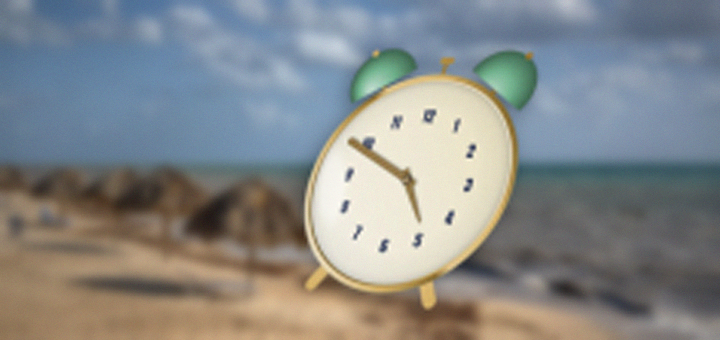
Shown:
**4:49**
